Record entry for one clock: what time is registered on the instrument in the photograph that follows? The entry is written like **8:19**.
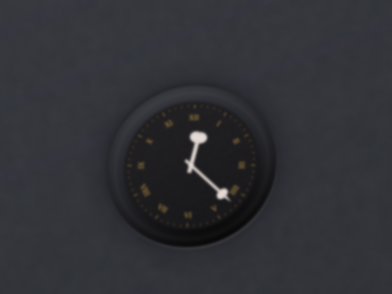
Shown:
**12:22**
